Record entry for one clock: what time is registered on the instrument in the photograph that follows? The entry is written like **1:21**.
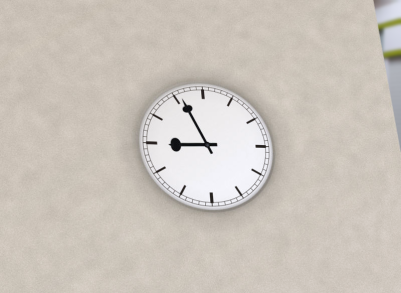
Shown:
**8:56**
